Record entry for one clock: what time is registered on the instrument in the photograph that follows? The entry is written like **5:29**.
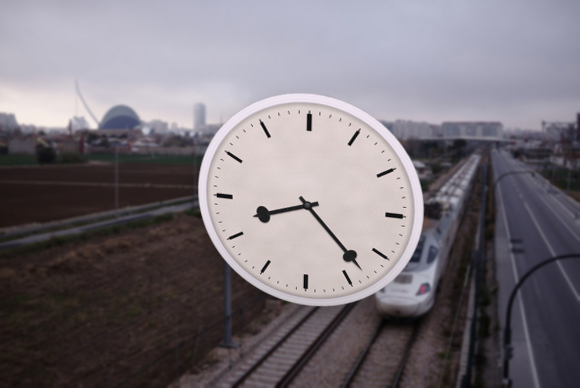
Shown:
**8:23**
